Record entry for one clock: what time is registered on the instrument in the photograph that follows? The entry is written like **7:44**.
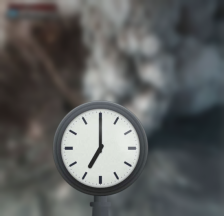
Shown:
**7:00**
